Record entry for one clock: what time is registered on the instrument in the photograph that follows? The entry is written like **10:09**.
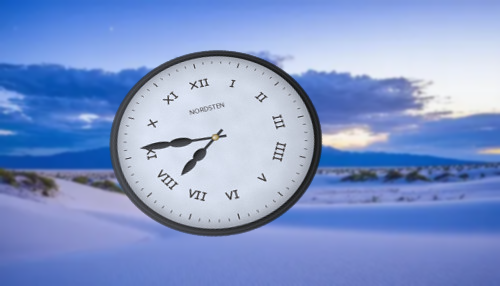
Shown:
**7:46**
